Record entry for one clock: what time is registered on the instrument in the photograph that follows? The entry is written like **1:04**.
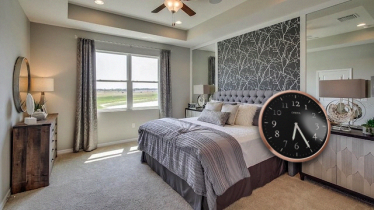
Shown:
**6:25**
